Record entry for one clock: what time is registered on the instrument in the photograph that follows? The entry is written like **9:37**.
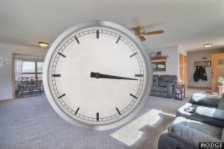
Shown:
**3:16**
